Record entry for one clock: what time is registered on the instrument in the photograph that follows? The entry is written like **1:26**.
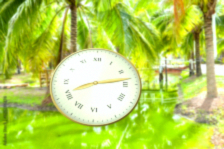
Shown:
**8:13**
